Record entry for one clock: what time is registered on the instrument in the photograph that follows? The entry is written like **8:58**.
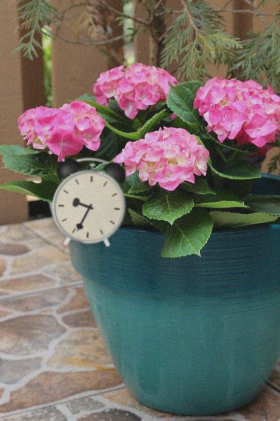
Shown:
**9:34**
